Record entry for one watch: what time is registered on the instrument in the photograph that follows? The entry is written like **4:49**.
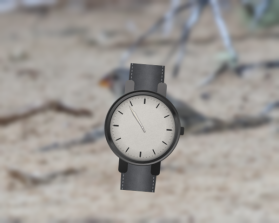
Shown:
**10:54**
